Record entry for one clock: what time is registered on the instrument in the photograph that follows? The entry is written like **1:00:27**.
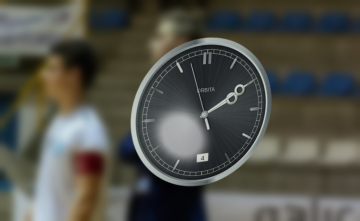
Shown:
**2:09:57**
